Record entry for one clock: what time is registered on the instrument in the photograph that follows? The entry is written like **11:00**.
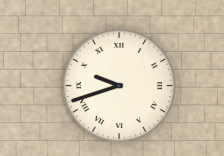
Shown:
**9:42**
